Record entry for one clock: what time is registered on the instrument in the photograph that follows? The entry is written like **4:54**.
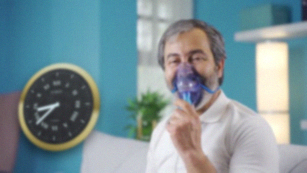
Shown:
**8:38**
